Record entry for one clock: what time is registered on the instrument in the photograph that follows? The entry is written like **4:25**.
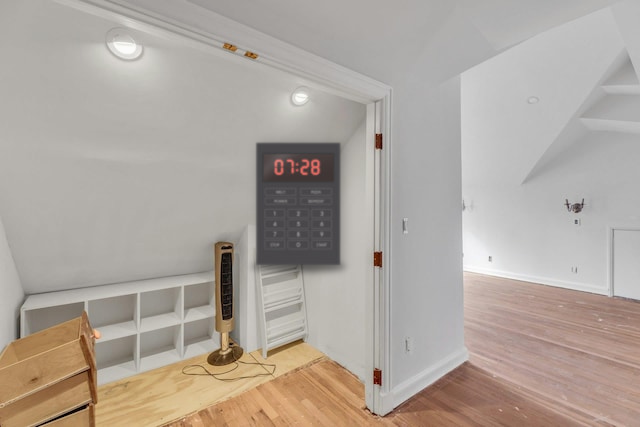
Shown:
**7:28**
